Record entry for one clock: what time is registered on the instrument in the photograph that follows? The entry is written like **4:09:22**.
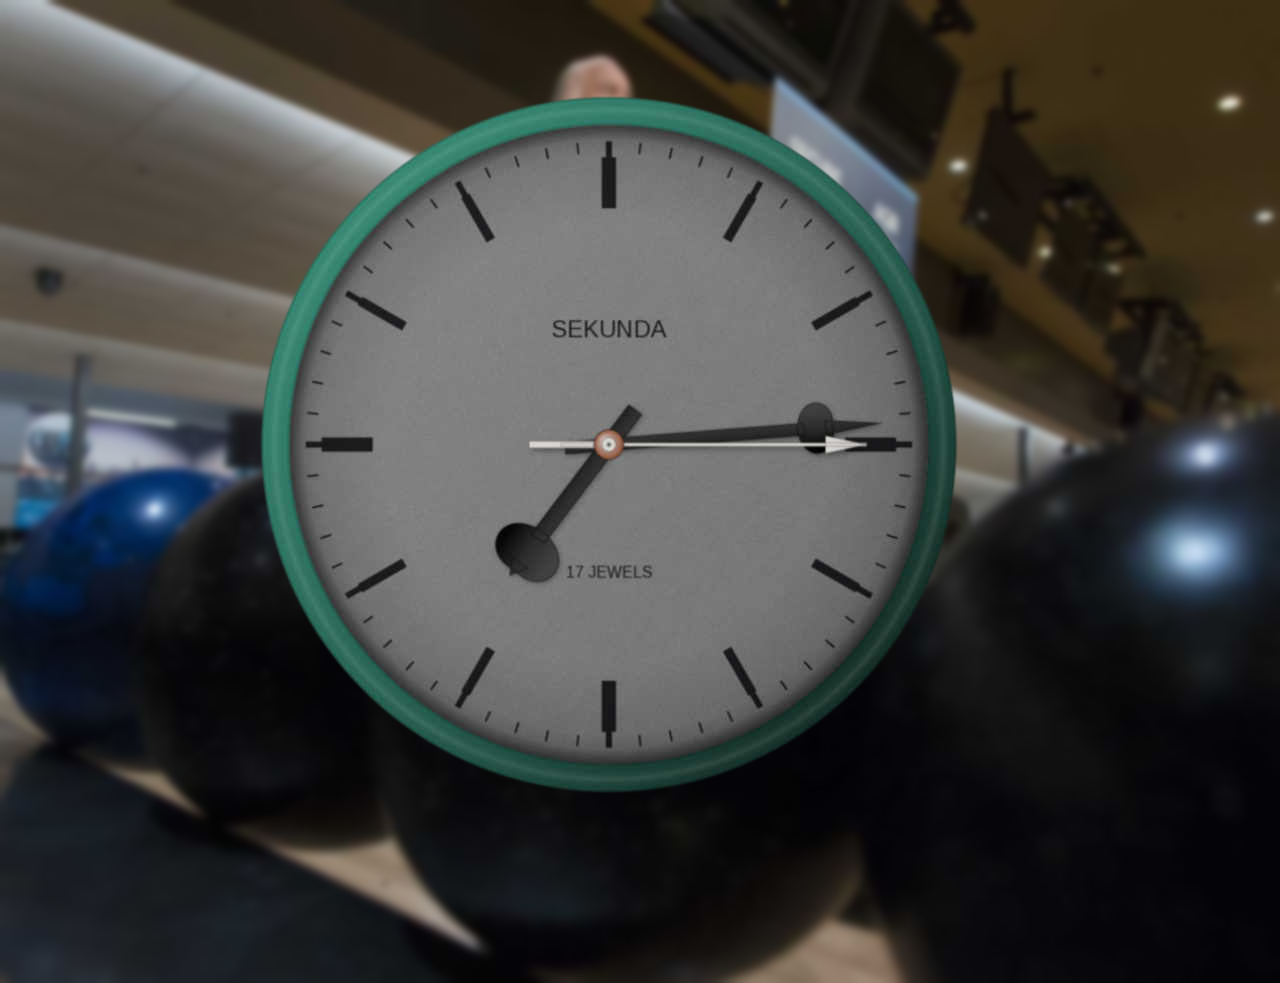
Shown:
**7:14:15**
